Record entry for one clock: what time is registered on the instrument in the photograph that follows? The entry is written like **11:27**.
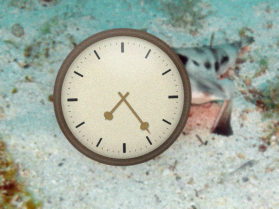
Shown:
**7:24**
